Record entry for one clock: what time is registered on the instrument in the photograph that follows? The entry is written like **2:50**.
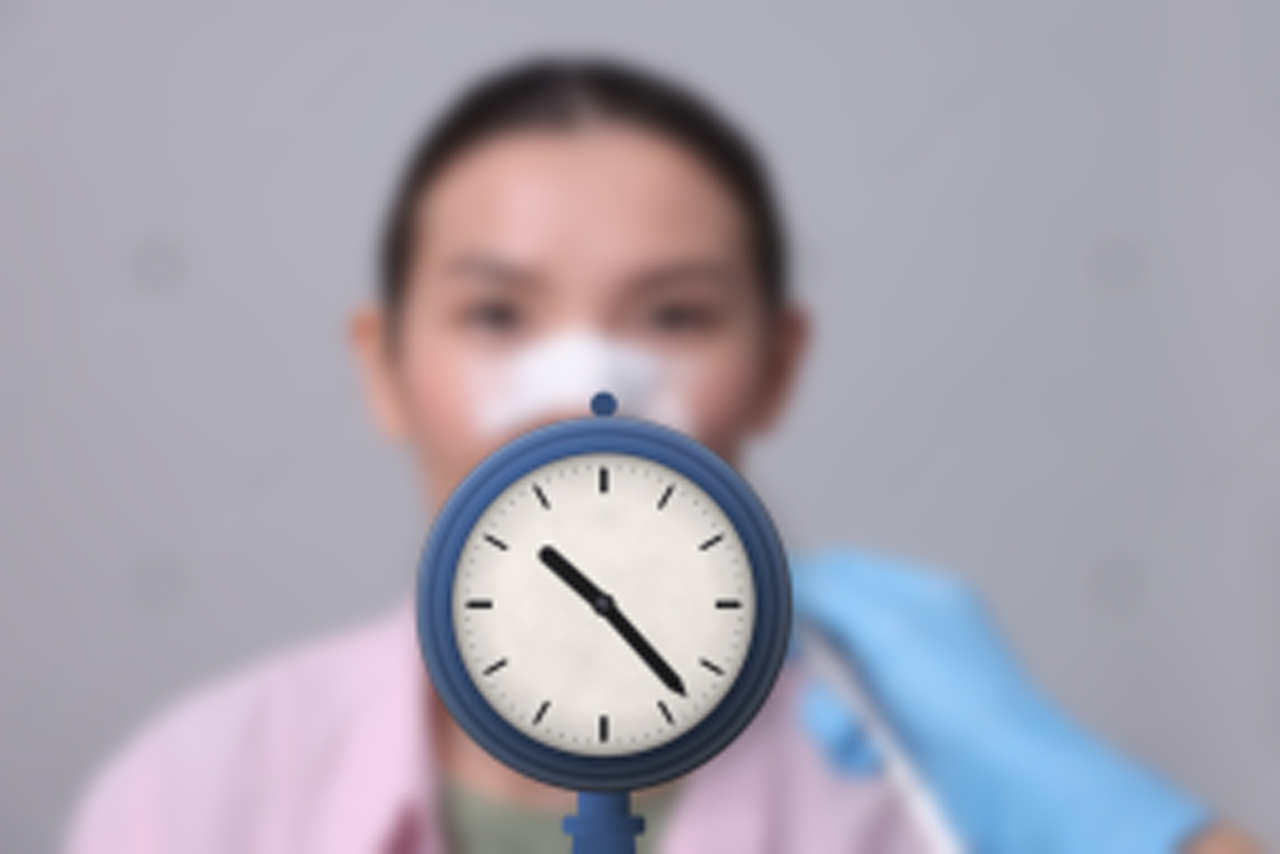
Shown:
**10:23**
